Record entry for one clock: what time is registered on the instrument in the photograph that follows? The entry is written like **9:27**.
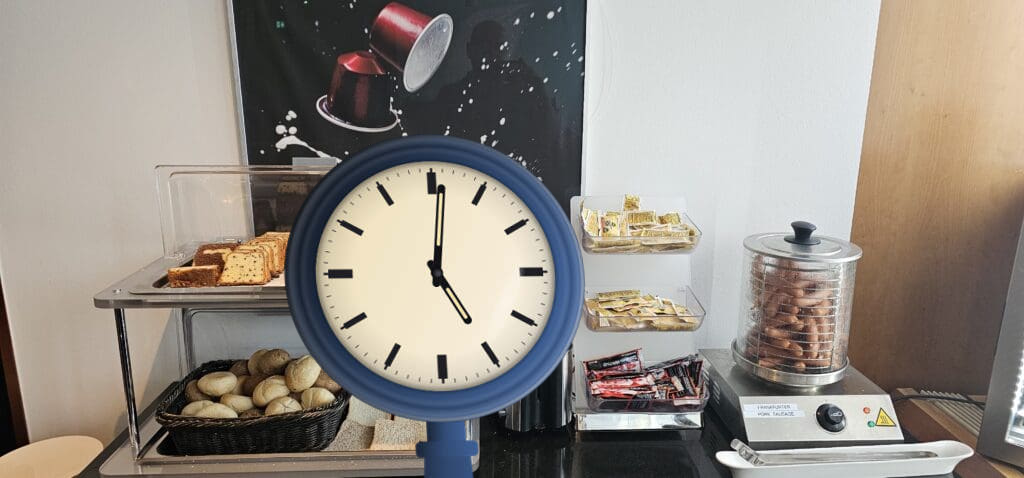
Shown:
**5:01**
